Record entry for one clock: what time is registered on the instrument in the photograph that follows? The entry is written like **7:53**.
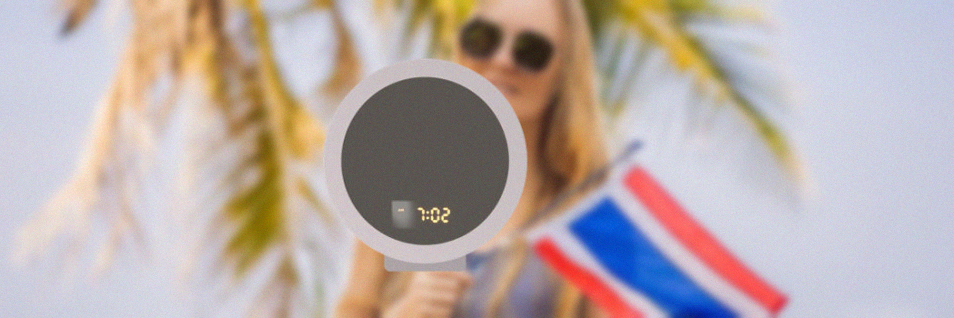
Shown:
**7:02**
